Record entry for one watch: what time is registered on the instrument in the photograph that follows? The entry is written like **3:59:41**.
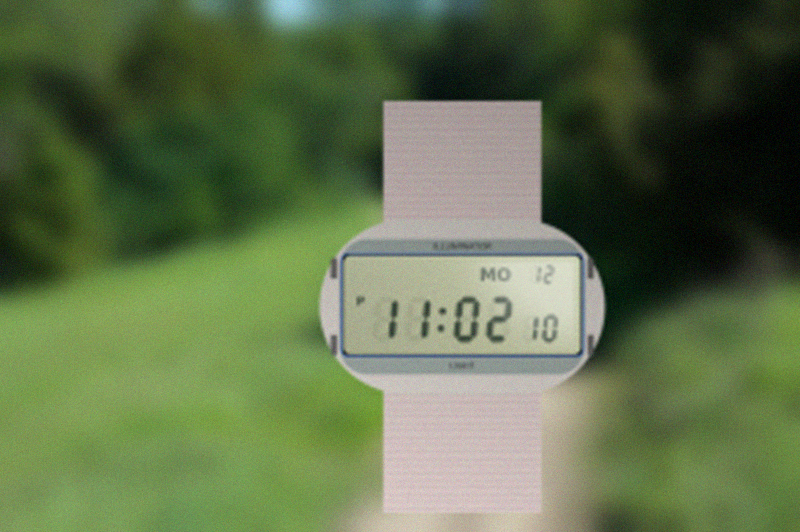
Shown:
**11:02:10**
